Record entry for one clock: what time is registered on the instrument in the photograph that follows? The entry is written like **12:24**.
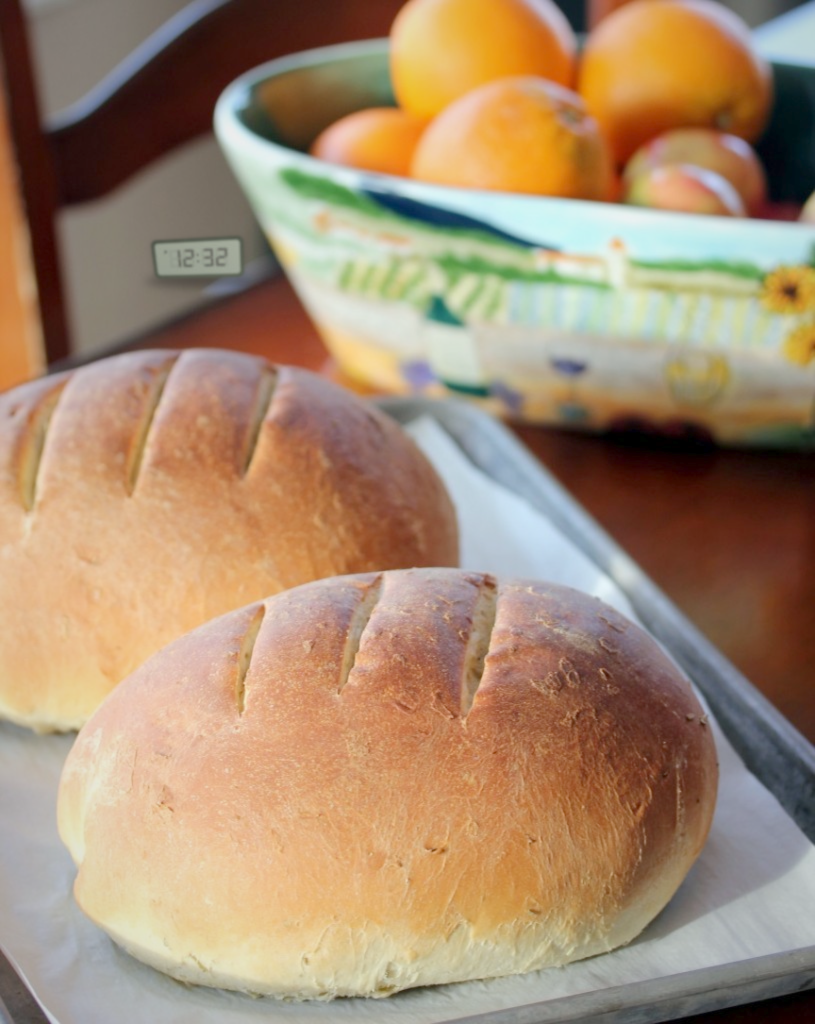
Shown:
**12:32**
